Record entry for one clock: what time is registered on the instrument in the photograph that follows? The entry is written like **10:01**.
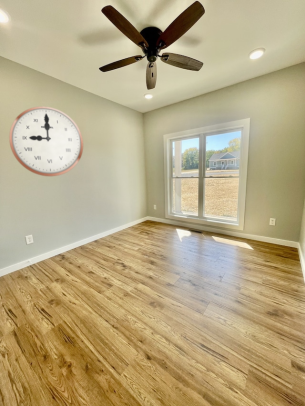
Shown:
**9:00**
